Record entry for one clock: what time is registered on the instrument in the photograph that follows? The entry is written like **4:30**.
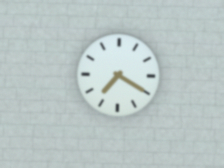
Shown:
**7:20**
